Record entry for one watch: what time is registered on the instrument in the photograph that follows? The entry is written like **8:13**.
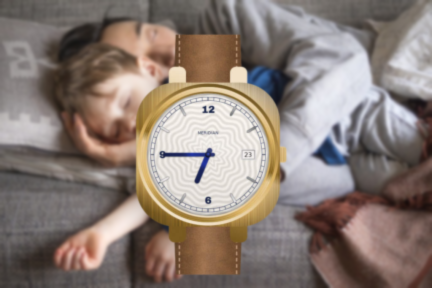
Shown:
**6:45**
